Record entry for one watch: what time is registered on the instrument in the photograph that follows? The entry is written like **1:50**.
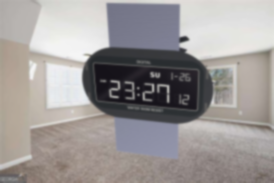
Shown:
**23:27**
